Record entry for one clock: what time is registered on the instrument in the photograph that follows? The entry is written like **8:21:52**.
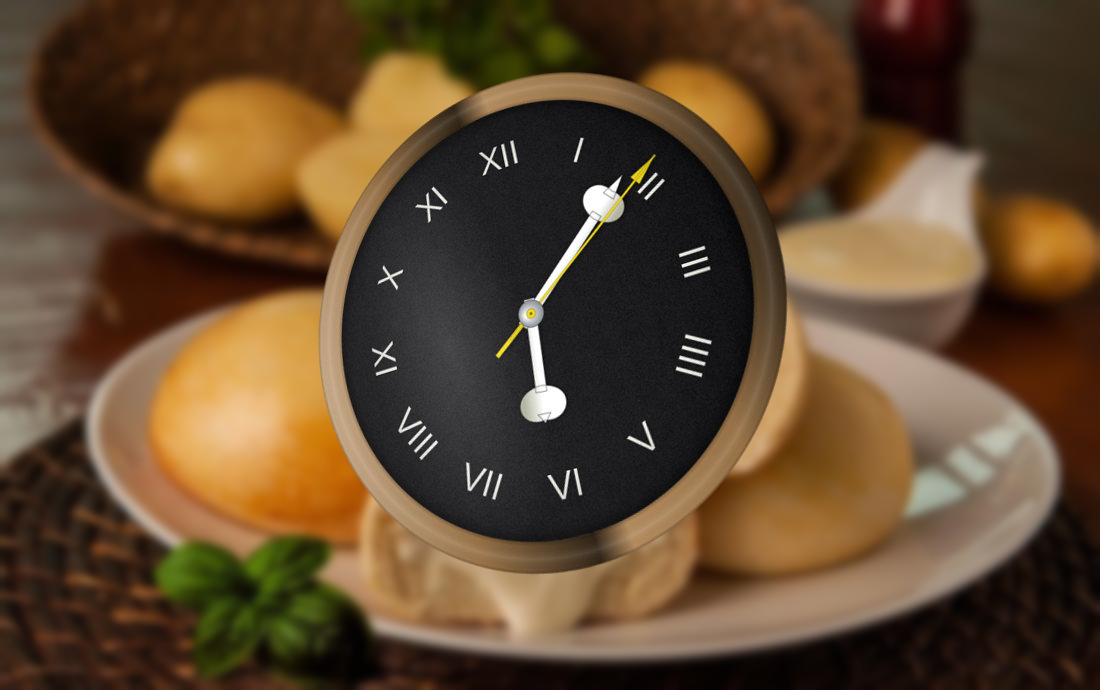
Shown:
**6:08:09**
